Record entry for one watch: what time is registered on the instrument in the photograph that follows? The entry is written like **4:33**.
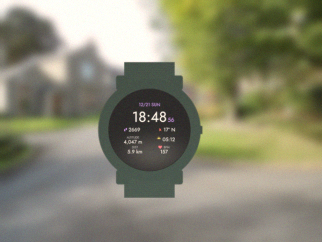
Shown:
**18:48**
